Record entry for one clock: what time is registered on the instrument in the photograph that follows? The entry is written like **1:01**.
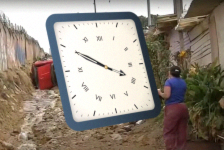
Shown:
**3:50**
